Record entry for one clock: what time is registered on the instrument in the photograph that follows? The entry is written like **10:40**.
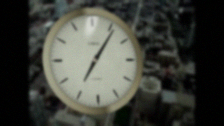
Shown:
**7:06**
